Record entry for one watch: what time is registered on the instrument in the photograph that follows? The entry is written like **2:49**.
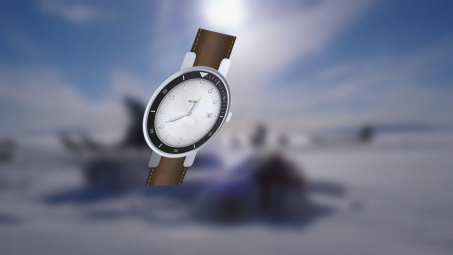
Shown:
**12:41**
